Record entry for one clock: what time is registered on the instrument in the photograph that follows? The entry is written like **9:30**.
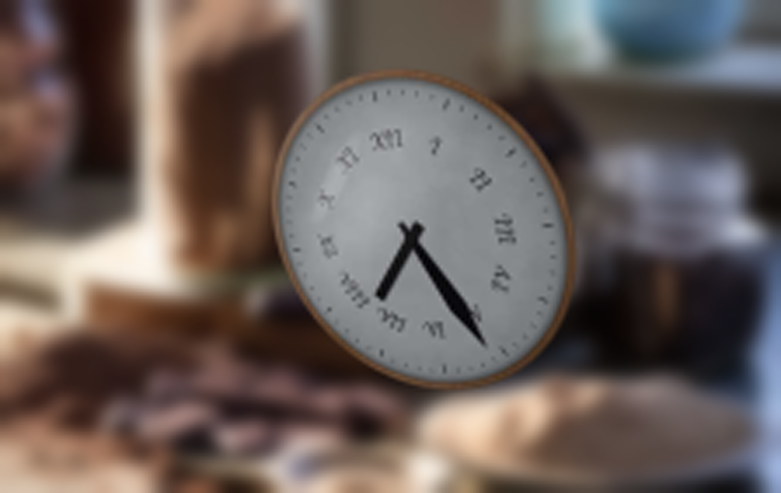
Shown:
**7:26**
